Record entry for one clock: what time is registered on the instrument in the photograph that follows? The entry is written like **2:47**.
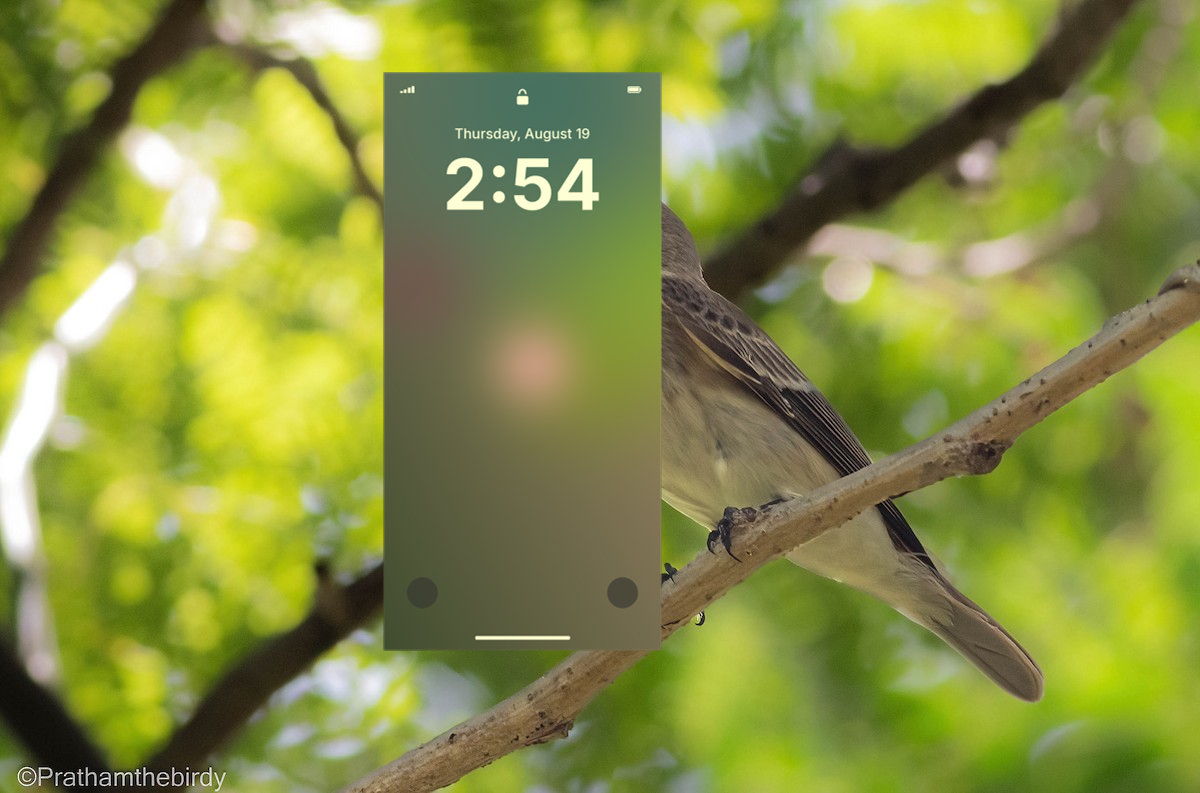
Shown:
**2:54**
